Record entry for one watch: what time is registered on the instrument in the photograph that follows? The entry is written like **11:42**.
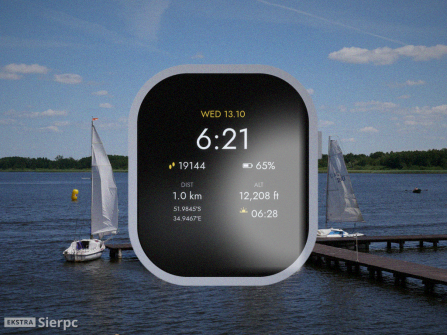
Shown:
**6:21**
